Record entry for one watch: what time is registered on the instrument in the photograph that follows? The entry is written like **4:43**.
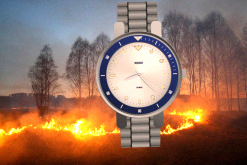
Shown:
**8:23**
